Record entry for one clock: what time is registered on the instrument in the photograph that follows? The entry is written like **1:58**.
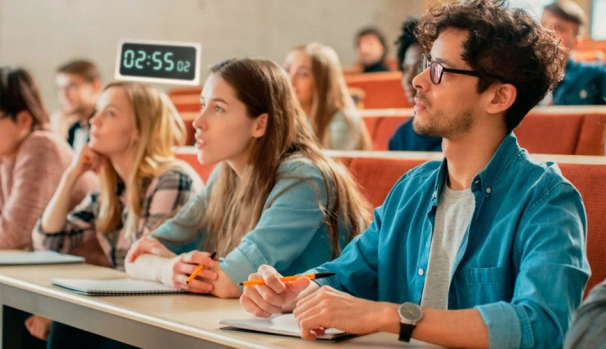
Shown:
**2:55**
